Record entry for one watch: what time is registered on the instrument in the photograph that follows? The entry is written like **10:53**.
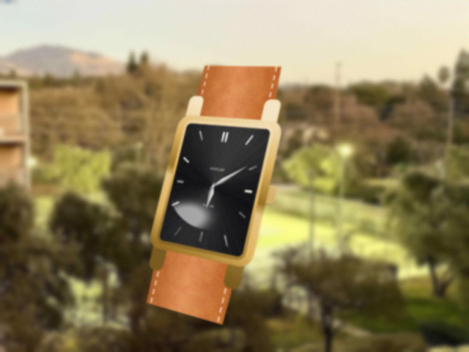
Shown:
**6:09**
